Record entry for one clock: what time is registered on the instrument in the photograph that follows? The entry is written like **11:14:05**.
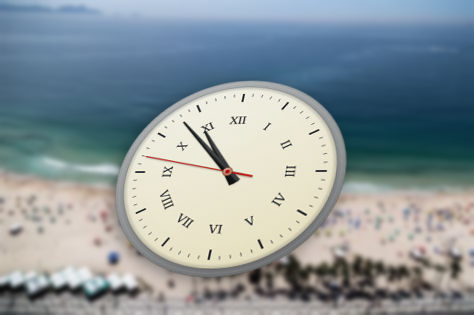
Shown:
**10:52:47**
